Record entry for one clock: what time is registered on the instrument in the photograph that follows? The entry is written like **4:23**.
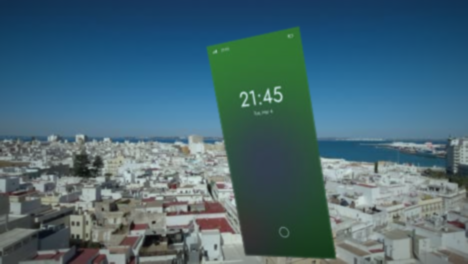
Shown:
**21:45**
